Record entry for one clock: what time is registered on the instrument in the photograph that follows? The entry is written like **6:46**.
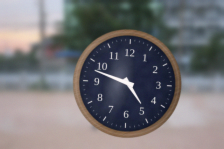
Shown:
**4:48**
